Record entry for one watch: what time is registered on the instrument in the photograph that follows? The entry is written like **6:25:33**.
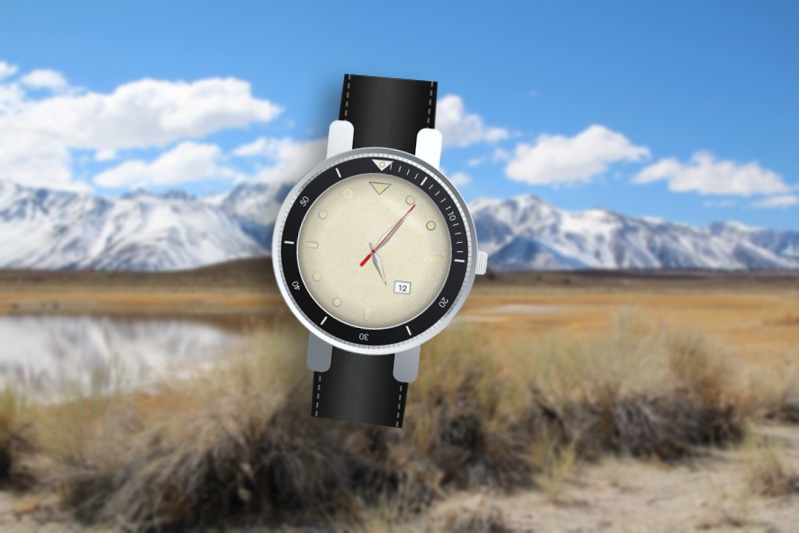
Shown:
**5:06:06**
